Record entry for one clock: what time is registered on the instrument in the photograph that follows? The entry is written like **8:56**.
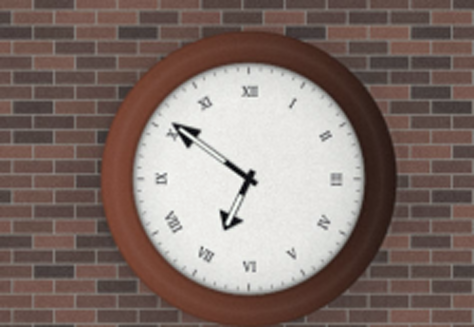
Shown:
**6:51**
